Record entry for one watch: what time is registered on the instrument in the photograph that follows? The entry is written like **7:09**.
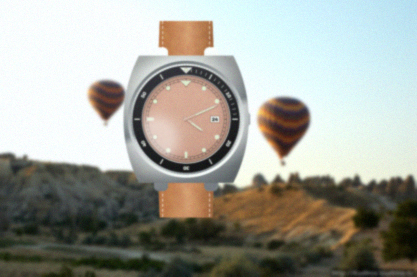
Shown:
**4:11**
